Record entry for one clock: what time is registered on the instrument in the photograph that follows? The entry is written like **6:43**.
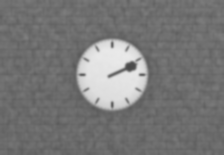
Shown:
**2:11**
